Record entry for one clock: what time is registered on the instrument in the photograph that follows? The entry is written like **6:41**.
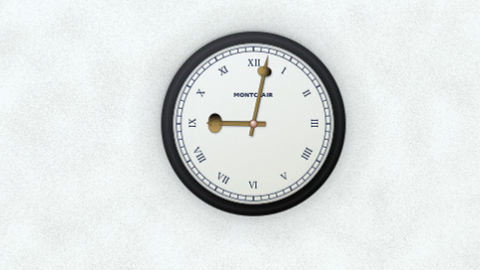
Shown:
**9:02**
